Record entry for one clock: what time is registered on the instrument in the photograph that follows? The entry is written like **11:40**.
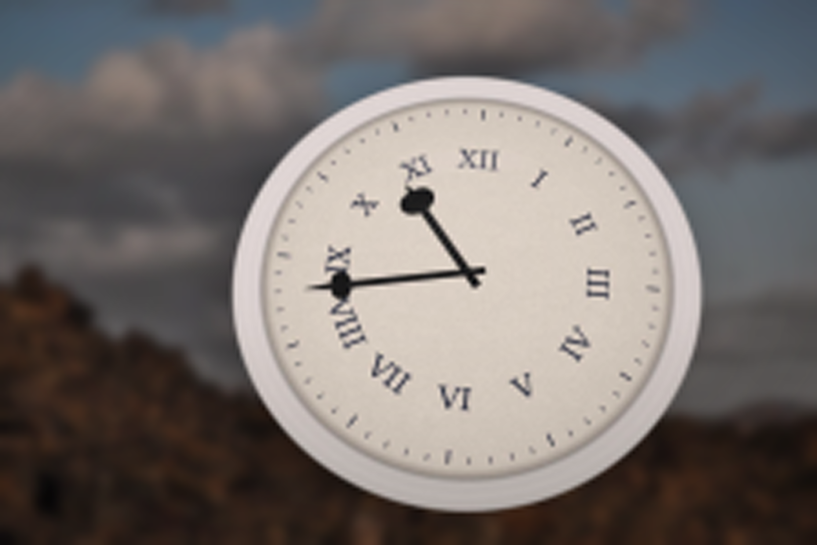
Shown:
**10:43**
